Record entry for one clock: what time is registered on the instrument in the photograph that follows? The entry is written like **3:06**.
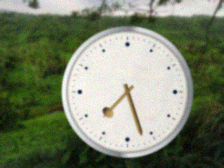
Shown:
**7:27**
